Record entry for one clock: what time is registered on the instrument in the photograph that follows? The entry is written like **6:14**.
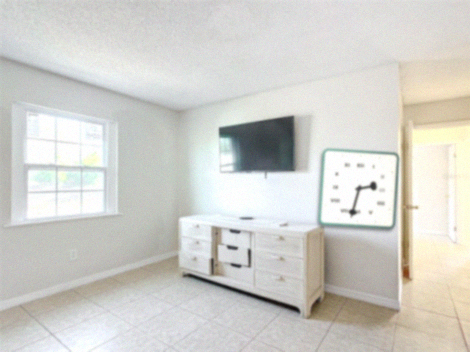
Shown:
**2:32**
